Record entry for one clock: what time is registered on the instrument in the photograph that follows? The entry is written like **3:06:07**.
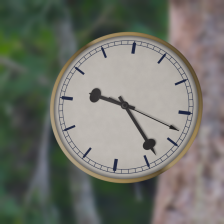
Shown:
**9:23:18**
